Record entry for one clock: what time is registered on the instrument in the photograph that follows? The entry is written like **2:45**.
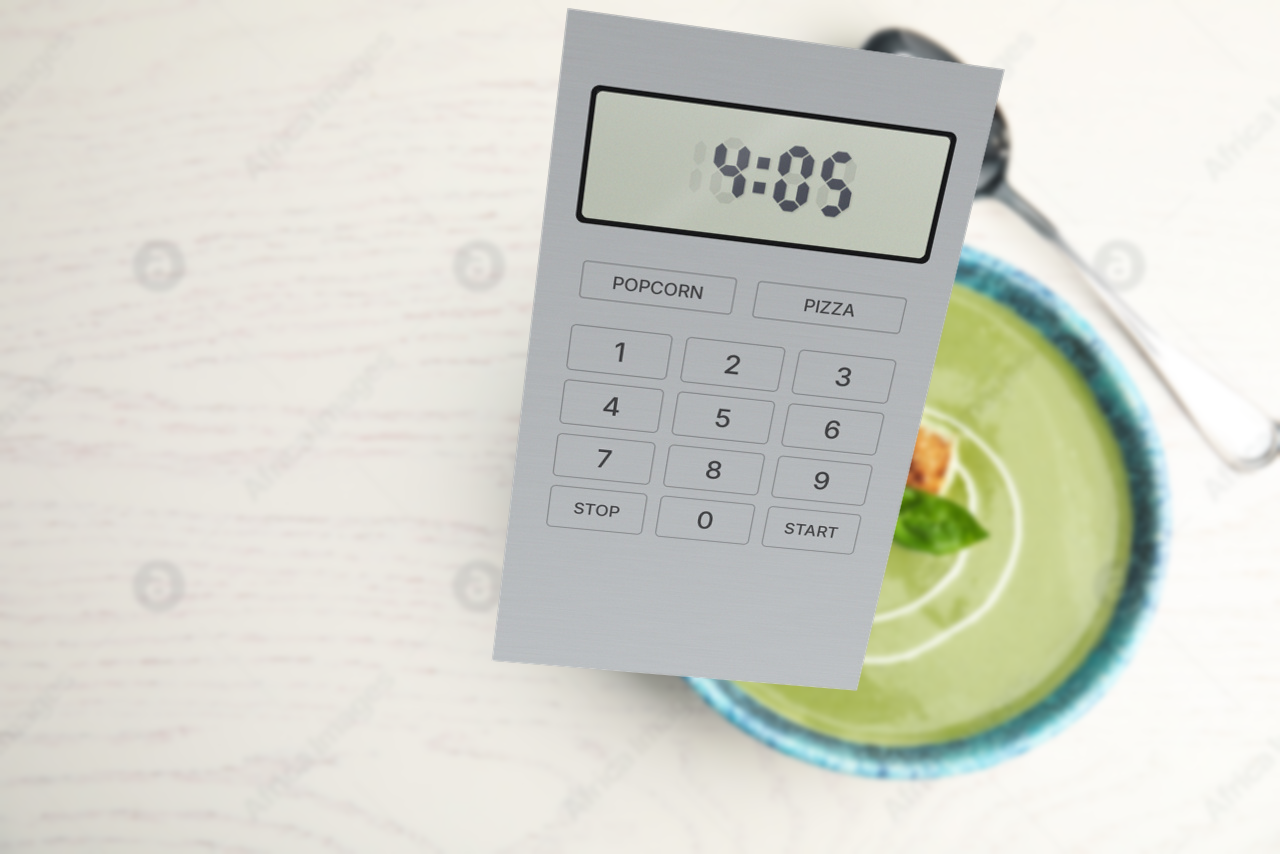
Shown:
**4:05**
